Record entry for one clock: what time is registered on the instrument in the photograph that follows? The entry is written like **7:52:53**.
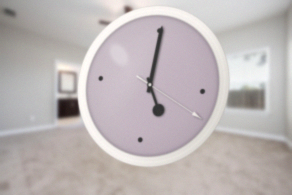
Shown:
**5:00:19**
